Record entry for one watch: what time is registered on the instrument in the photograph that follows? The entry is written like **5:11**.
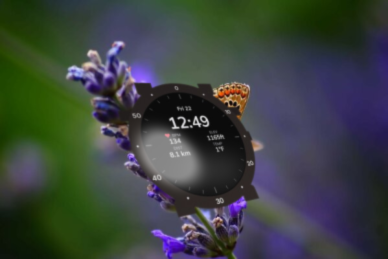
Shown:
**12:49**
